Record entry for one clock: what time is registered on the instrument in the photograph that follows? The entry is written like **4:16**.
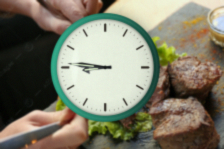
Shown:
**8:46**
